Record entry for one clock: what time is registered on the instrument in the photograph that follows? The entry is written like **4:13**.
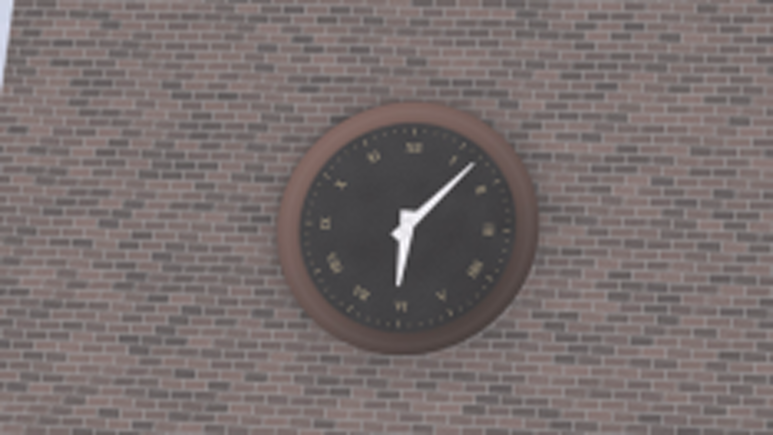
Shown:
**6:07**
